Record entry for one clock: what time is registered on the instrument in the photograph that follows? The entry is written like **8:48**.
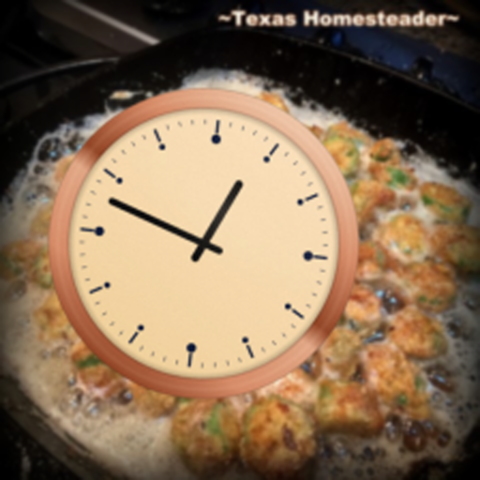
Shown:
**12:48**
